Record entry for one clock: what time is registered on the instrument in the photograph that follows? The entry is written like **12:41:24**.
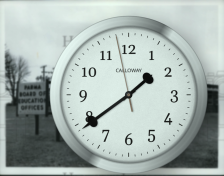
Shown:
**1:38:58**
